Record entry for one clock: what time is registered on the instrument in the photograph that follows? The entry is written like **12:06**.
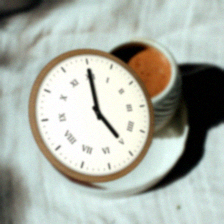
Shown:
**5:00**
